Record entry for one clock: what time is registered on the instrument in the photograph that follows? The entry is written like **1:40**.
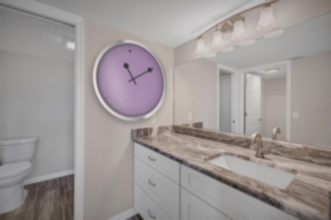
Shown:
**11:11**
